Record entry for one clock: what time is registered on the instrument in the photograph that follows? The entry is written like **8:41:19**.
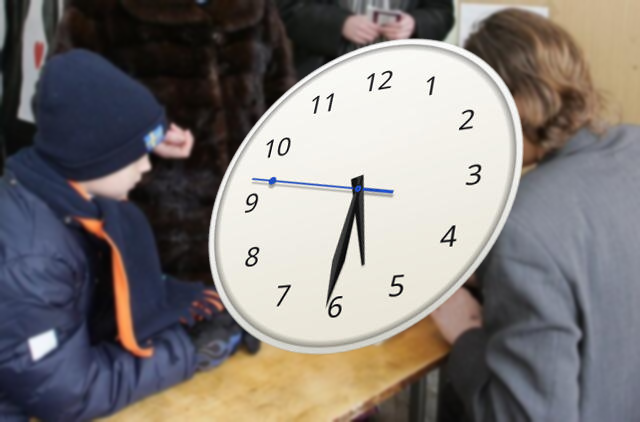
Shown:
**5:30:47**
